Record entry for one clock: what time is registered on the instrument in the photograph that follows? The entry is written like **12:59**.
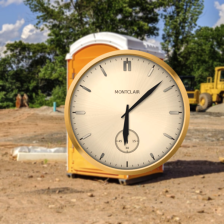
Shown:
**6:08**
